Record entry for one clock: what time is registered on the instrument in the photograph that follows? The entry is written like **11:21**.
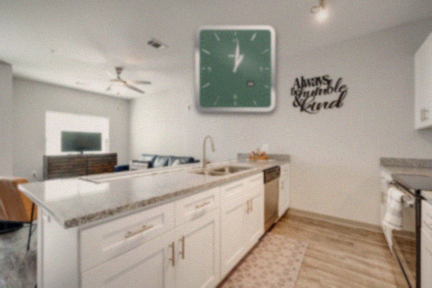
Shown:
**1:01**
